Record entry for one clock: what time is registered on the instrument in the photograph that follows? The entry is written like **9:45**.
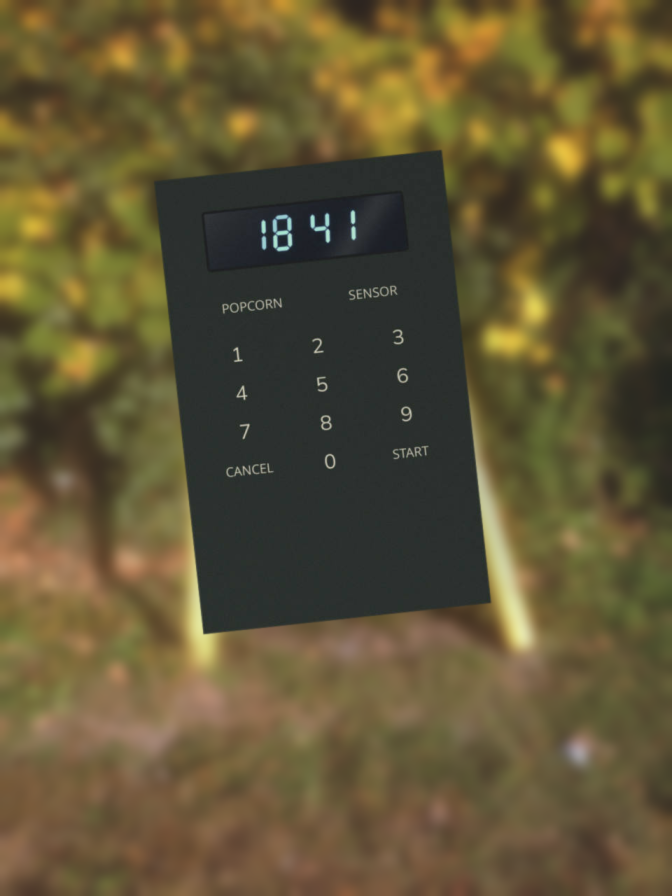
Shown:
**18:41**
